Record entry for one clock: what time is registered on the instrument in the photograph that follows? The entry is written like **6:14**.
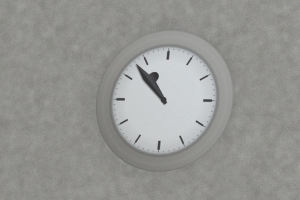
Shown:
**10:53**
